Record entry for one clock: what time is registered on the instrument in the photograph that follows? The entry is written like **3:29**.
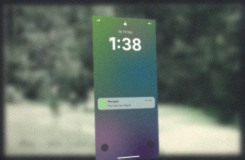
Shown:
**1:38**
